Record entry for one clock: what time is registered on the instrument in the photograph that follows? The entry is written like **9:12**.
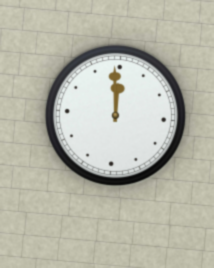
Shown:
**11:59**
